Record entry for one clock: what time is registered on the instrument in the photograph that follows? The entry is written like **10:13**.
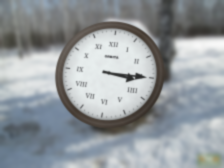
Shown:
**3:15**
